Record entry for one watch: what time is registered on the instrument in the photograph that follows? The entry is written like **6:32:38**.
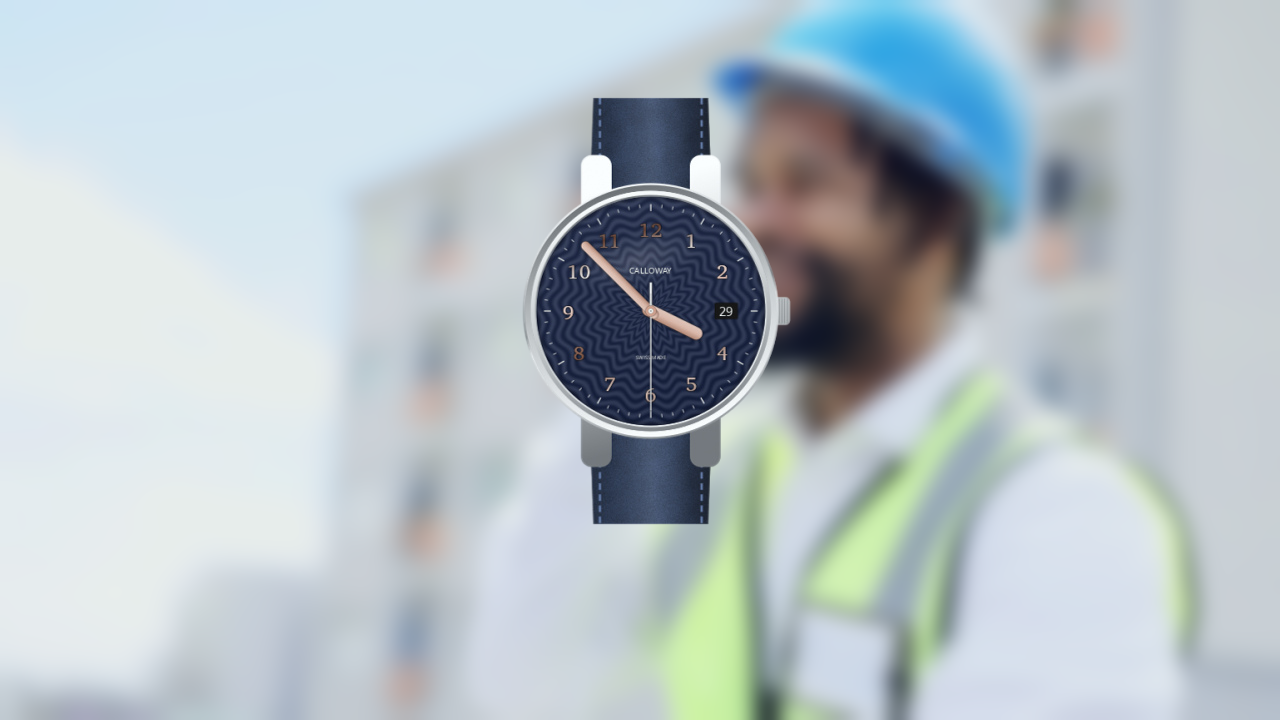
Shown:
**3:52:30**
